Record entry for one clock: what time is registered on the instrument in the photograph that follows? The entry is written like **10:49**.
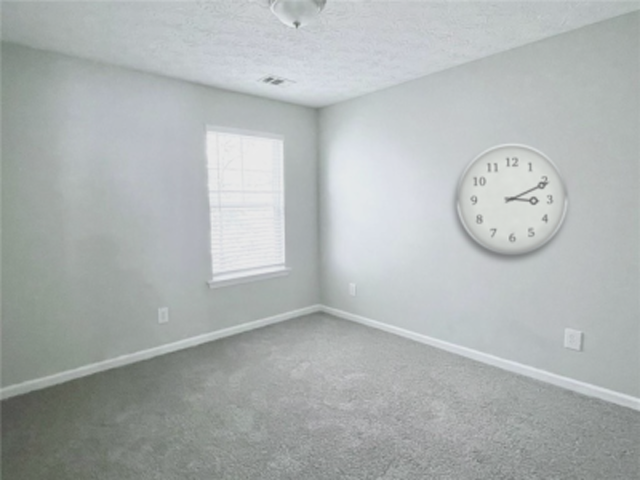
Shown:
**3:11**
